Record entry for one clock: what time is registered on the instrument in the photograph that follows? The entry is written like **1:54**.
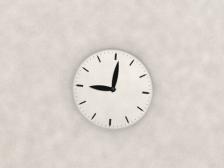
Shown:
**9:01**
